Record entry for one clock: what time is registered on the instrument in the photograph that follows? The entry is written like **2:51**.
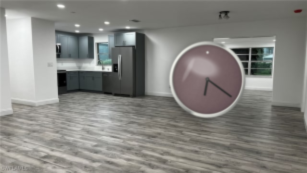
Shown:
**6:21**
